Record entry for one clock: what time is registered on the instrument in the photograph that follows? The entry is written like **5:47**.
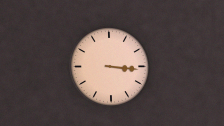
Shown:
**3:16**
